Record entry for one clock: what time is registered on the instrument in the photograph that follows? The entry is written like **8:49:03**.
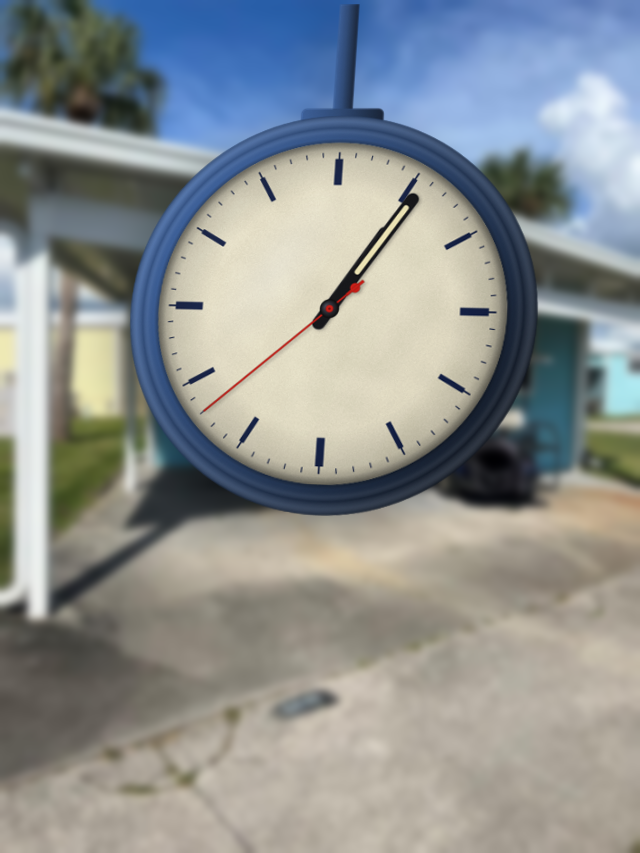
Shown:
**1:05:38**
